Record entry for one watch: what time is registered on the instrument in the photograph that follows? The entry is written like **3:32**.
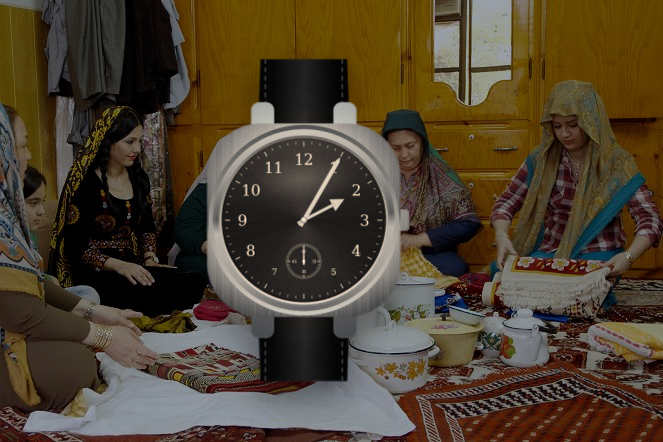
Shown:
**2:05**
